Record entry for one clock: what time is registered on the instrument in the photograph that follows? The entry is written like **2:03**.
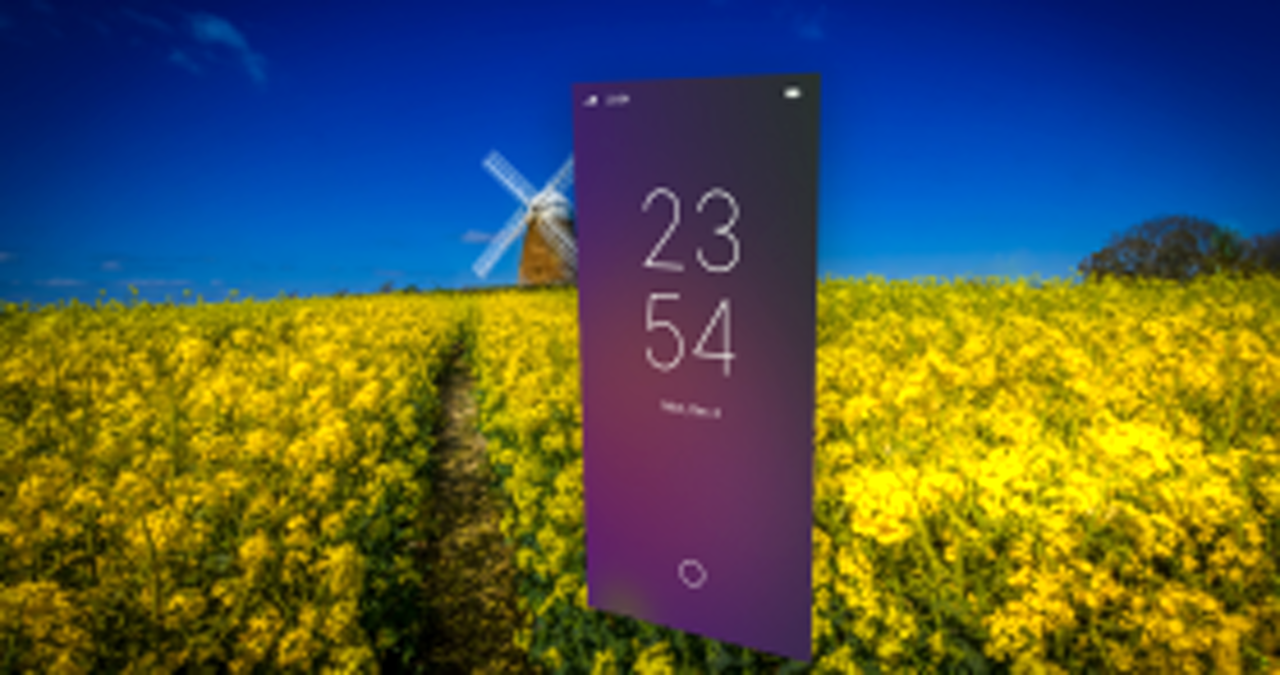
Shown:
**23:54**
